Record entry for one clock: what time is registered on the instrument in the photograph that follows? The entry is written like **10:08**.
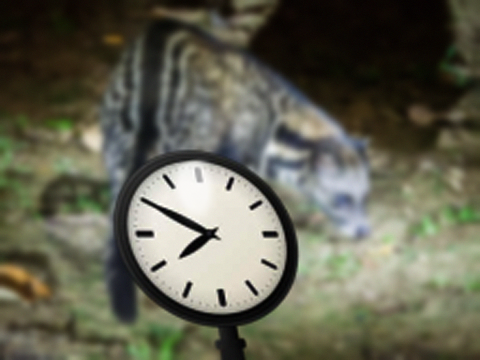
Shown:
**7:50**
